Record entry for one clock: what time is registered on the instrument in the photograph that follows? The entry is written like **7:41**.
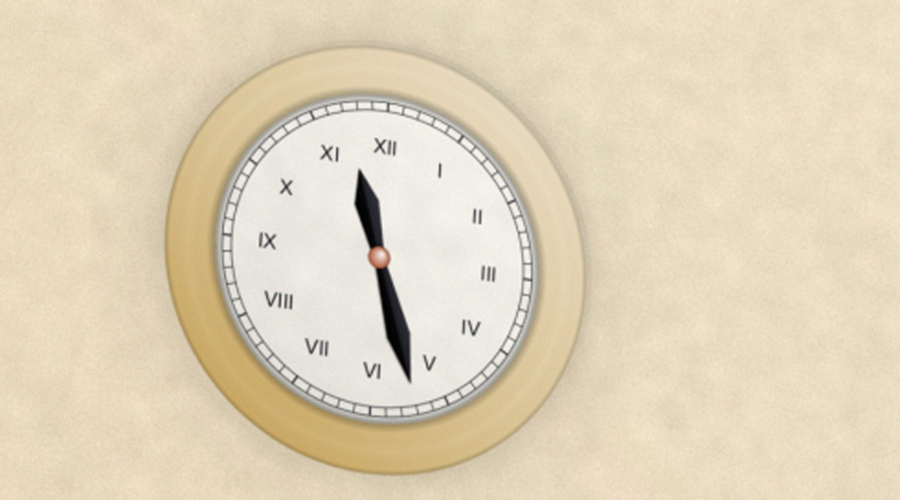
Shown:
**11:27**
